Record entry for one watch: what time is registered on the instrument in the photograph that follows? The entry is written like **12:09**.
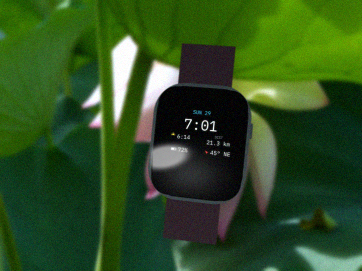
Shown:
**7:01**
